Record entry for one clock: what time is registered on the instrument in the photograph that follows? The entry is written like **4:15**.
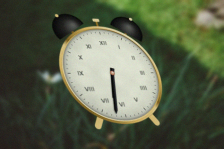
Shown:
**6:32**
